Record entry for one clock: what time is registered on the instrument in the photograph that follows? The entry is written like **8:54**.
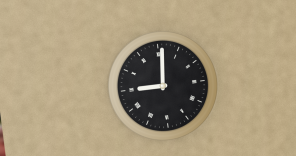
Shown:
**9:01**
